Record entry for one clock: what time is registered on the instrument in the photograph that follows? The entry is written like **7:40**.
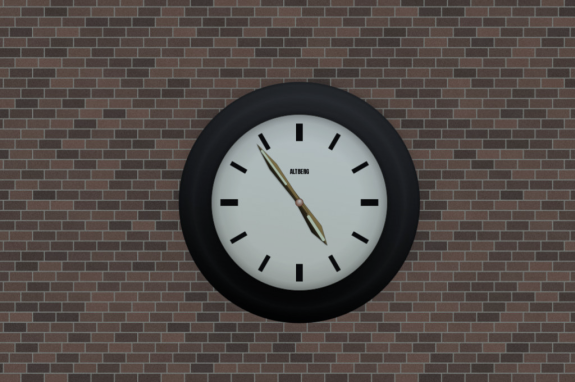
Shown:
**4:54**
